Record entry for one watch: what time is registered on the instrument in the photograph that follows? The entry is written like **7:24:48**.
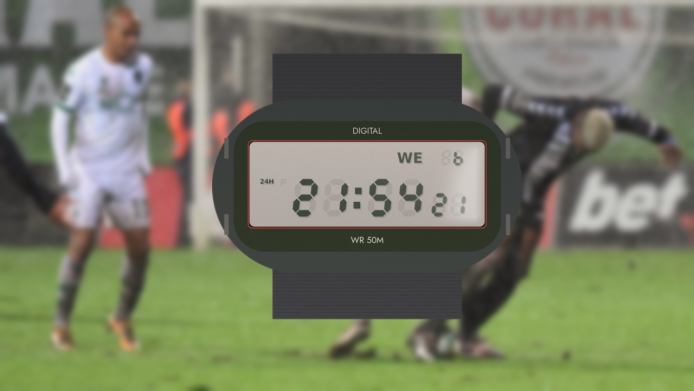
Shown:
**21:54:21**
